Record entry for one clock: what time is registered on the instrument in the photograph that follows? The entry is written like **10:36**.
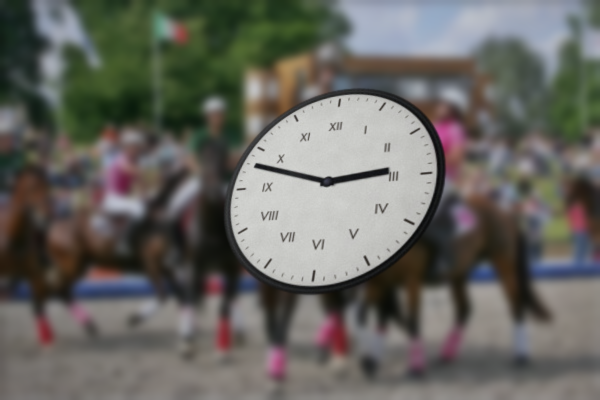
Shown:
**2:48**
